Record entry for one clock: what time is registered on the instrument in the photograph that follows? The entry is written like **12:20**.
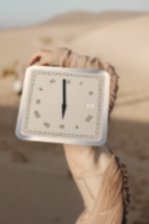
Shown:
**5:59**
